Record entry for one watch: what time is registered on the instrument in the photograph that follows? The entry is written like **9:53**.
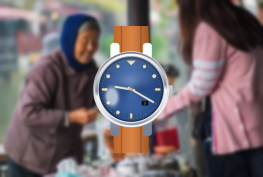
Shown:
**9:20**
